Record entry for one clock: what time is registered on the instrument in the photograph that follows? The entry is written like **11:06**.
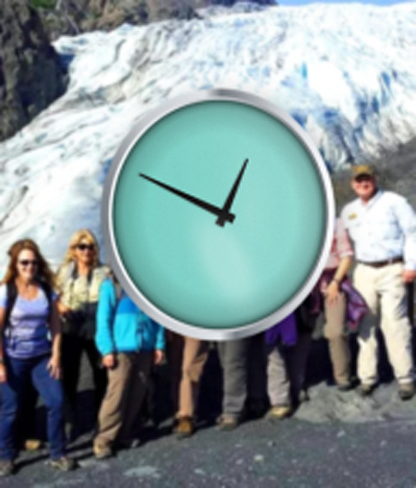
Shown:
**12:49**
